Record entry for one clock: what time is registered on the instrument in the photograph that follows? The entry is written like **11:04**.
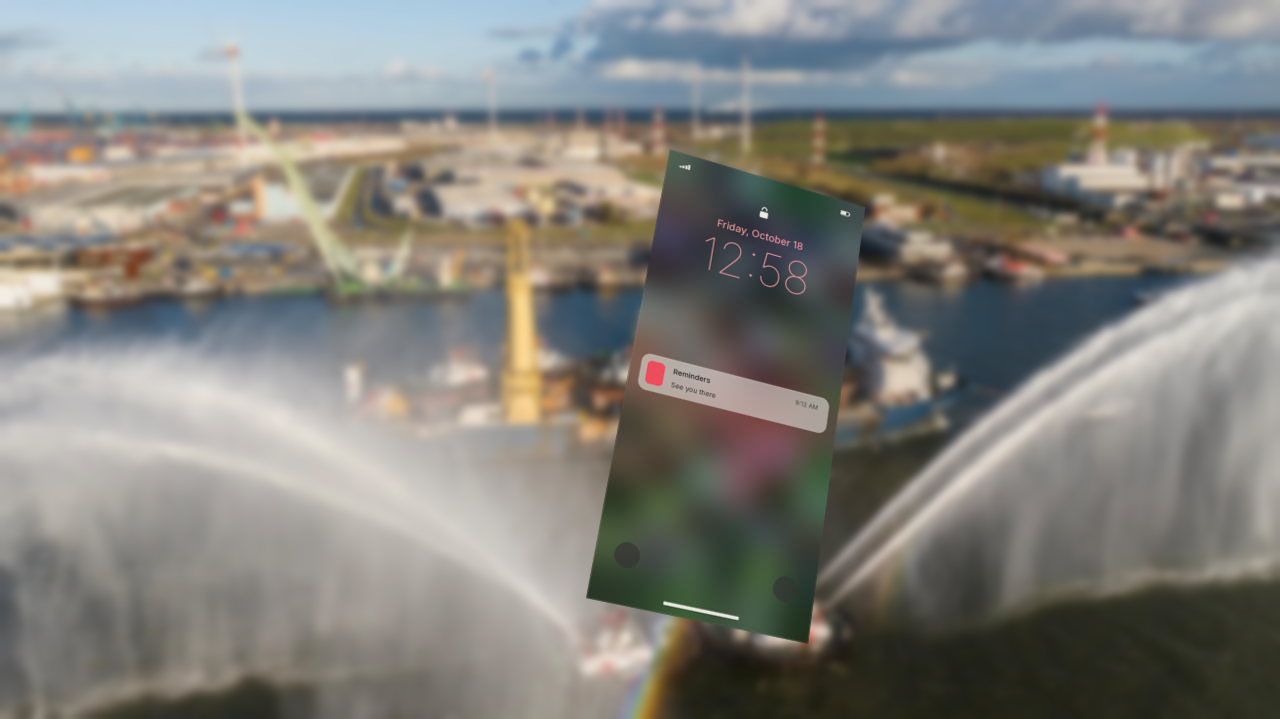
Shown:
**12:58**
